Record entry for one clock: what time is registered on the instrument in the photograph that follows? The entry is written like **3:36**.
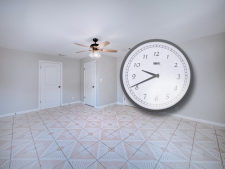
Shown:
**9:41**
